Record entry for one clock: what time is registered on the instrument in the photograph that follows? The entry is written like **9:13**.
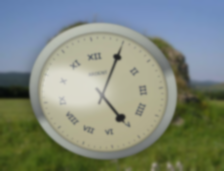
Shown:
**5:05**
